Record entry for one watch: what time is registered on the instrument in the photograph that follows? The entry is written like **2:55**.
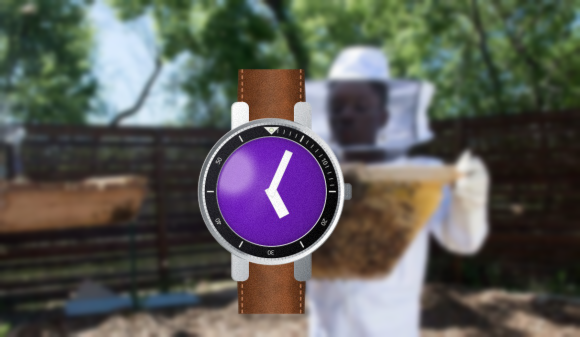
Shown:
**5:04**
